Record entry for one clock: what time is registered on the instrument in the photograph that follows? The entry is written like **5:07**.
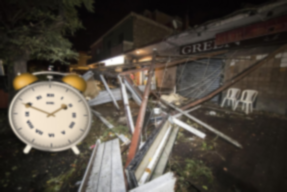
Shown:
**1:49**
